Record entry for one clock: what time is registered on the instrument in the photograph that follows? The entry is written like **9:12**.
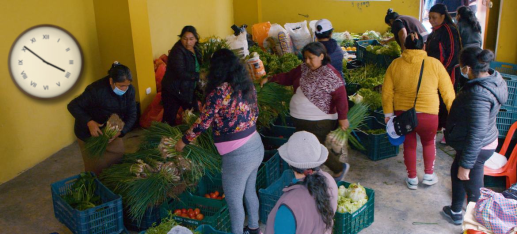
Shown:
**3:51**
